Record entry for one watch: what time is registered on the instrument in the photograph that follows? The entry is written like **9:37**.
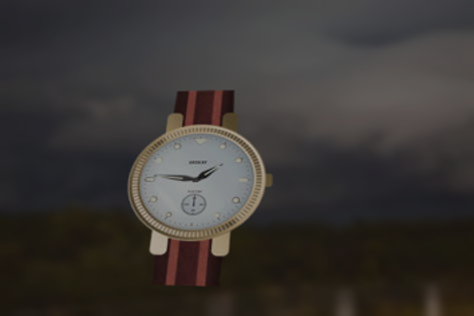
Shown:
**1:46**
